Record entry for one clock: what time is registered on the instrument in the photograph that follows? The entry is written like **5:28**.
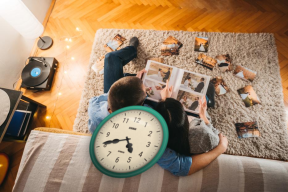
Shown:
**4:41**
